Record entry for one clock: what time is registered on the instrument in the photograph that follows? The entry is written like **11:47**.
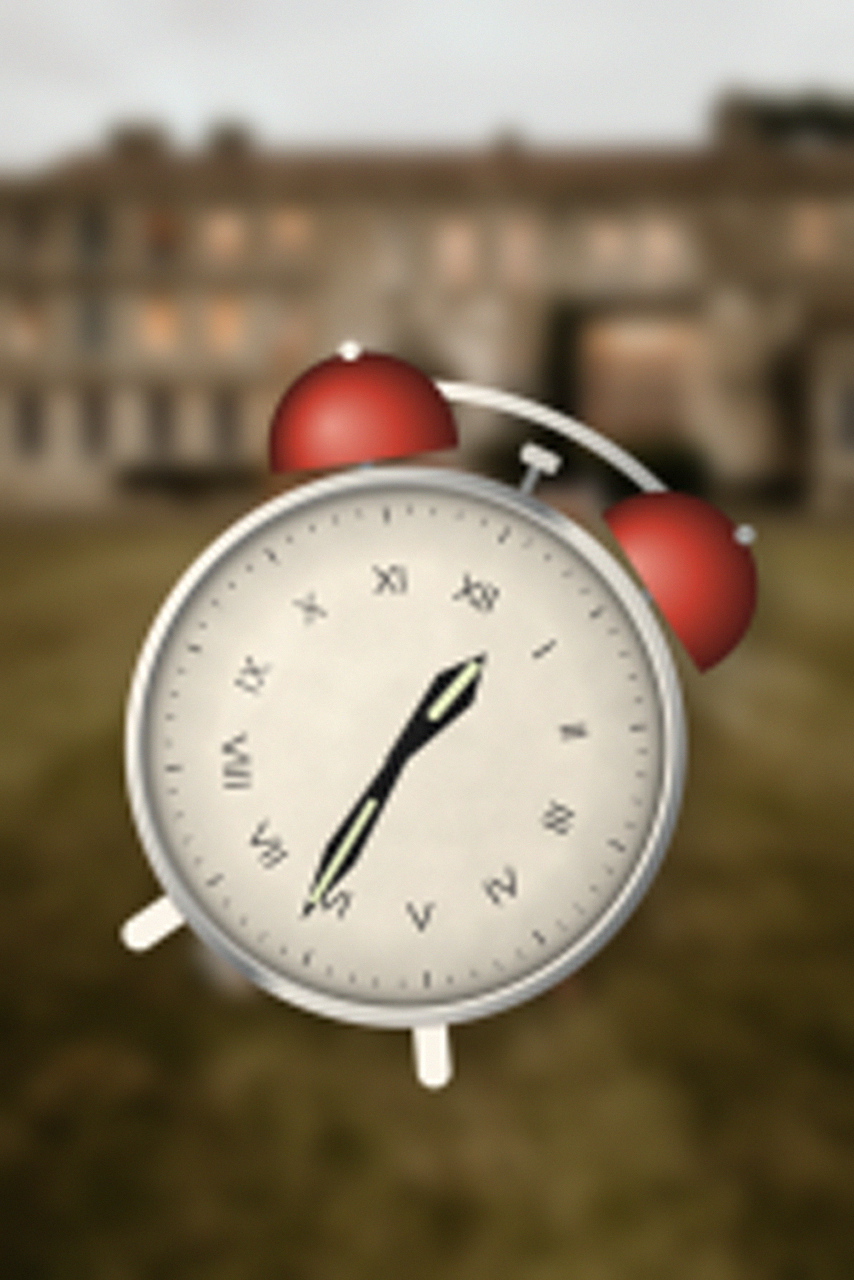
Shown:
**12:31**
